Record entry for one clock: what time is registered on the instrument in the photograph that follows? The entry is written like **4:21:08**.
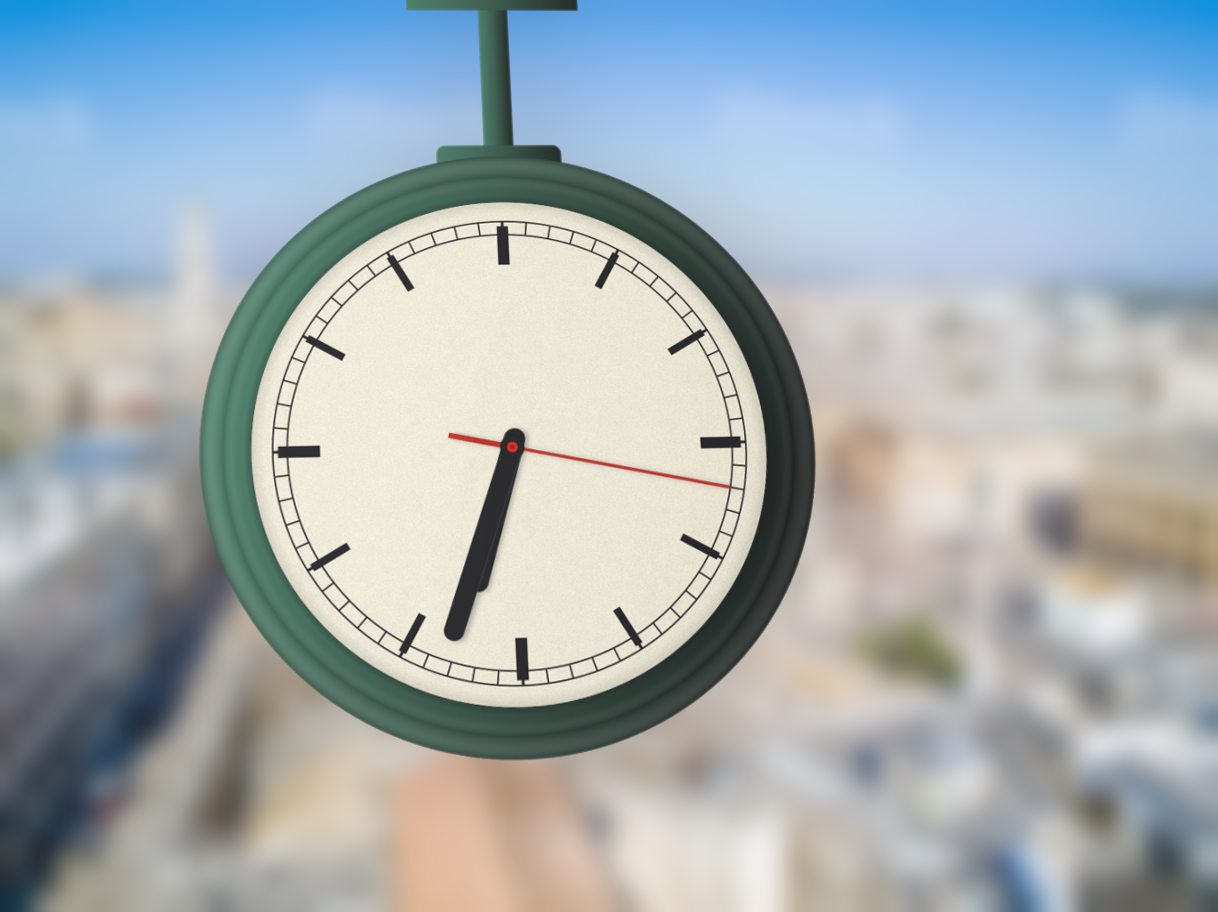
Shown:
**6:33:17**
